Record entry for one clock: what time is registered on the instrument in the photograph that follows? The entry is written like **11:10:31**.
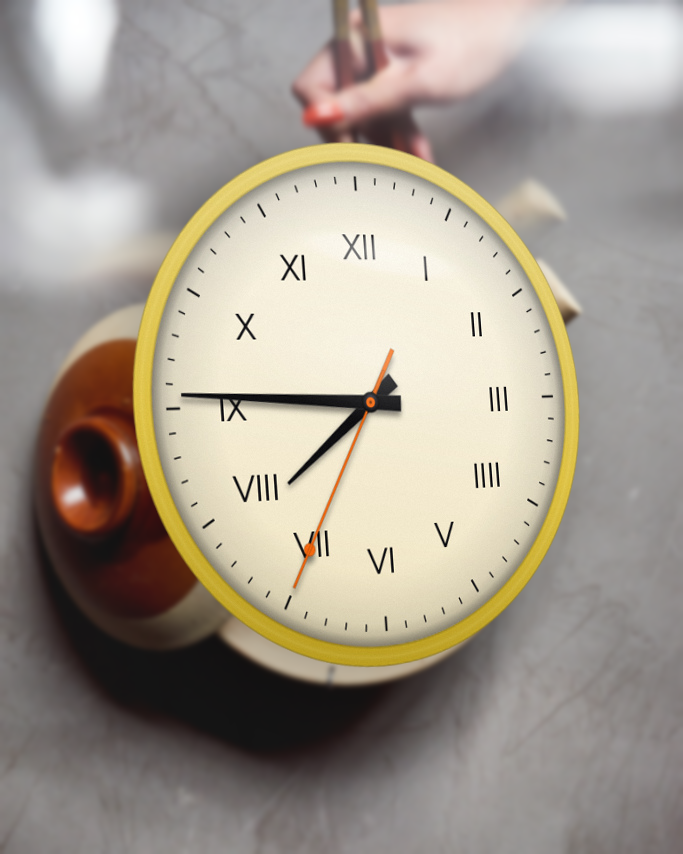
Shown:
**7:45:35**
